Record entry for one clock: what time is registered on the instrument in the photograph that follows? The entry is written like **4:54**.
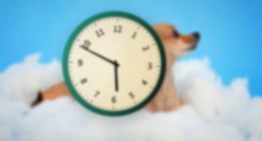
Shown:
**5:49**
